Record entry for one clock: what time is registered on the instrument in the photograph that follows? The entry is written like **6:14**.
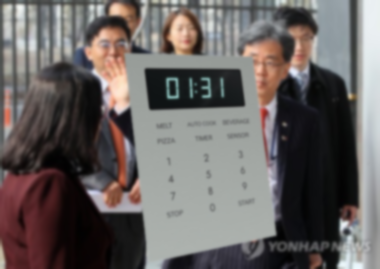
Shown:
**1:31**
